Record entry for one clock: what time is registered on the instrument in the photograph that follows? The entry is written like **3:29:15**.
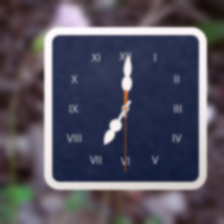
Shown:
**7:00:30**
